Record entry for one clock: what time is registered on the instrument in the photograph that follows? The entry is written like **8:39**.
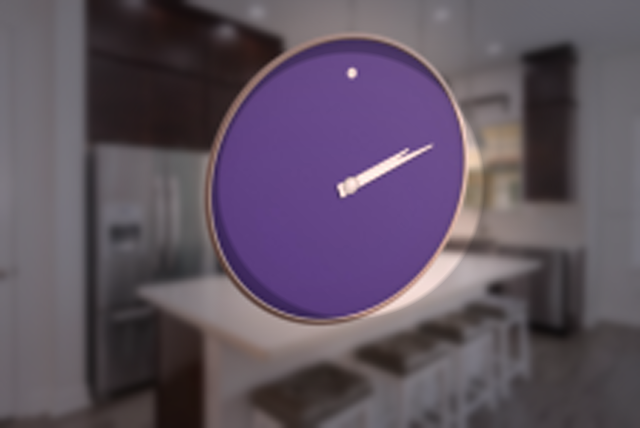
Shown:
**2:12**
